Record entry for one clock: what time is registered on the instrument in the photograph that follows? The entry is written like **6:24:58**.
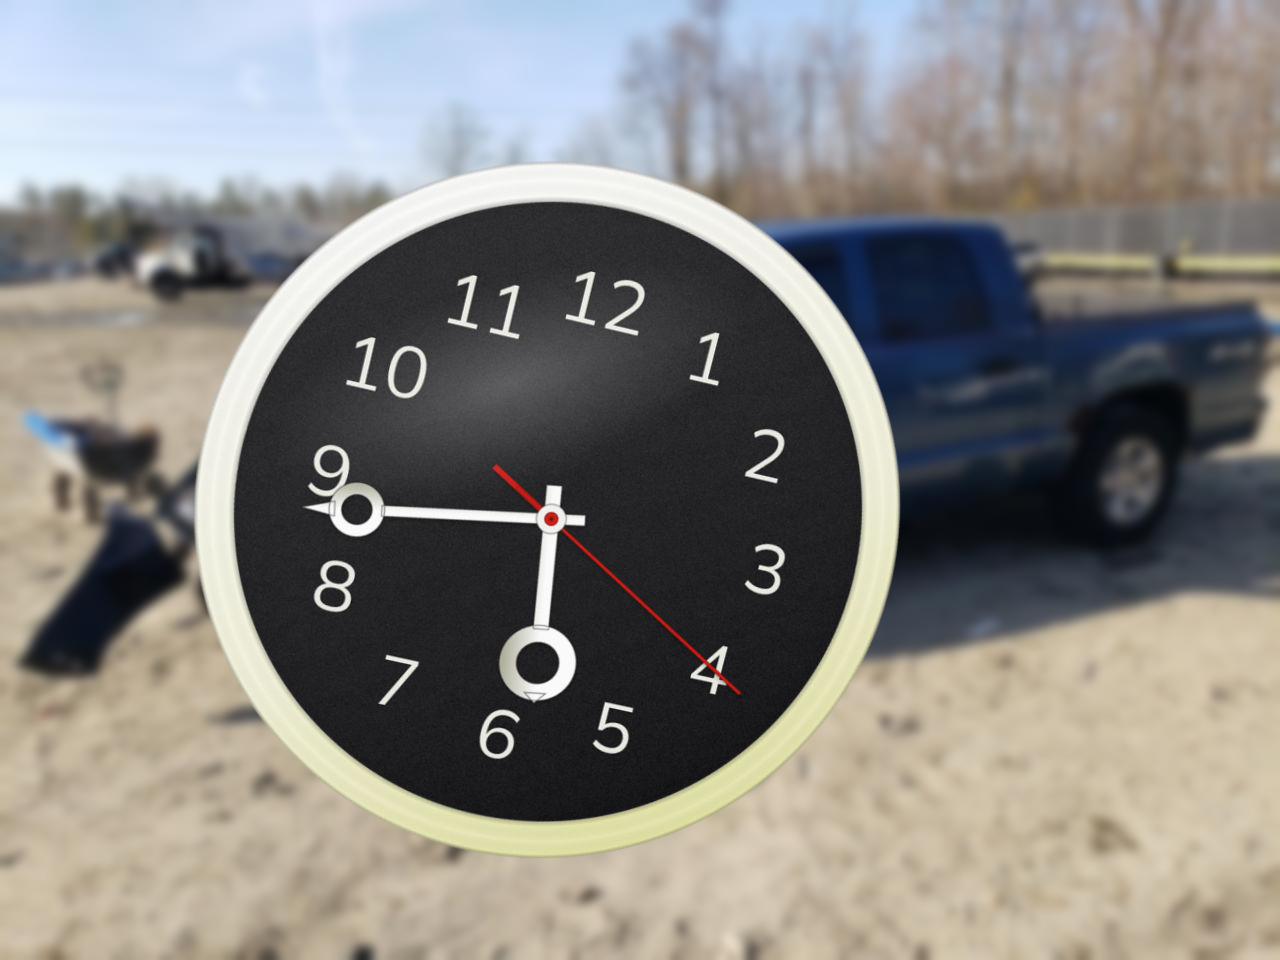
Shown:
**5:43:20**
